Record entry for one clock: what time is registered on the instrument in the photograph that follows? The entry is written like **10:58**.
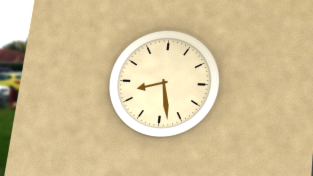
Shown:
**8:28**
